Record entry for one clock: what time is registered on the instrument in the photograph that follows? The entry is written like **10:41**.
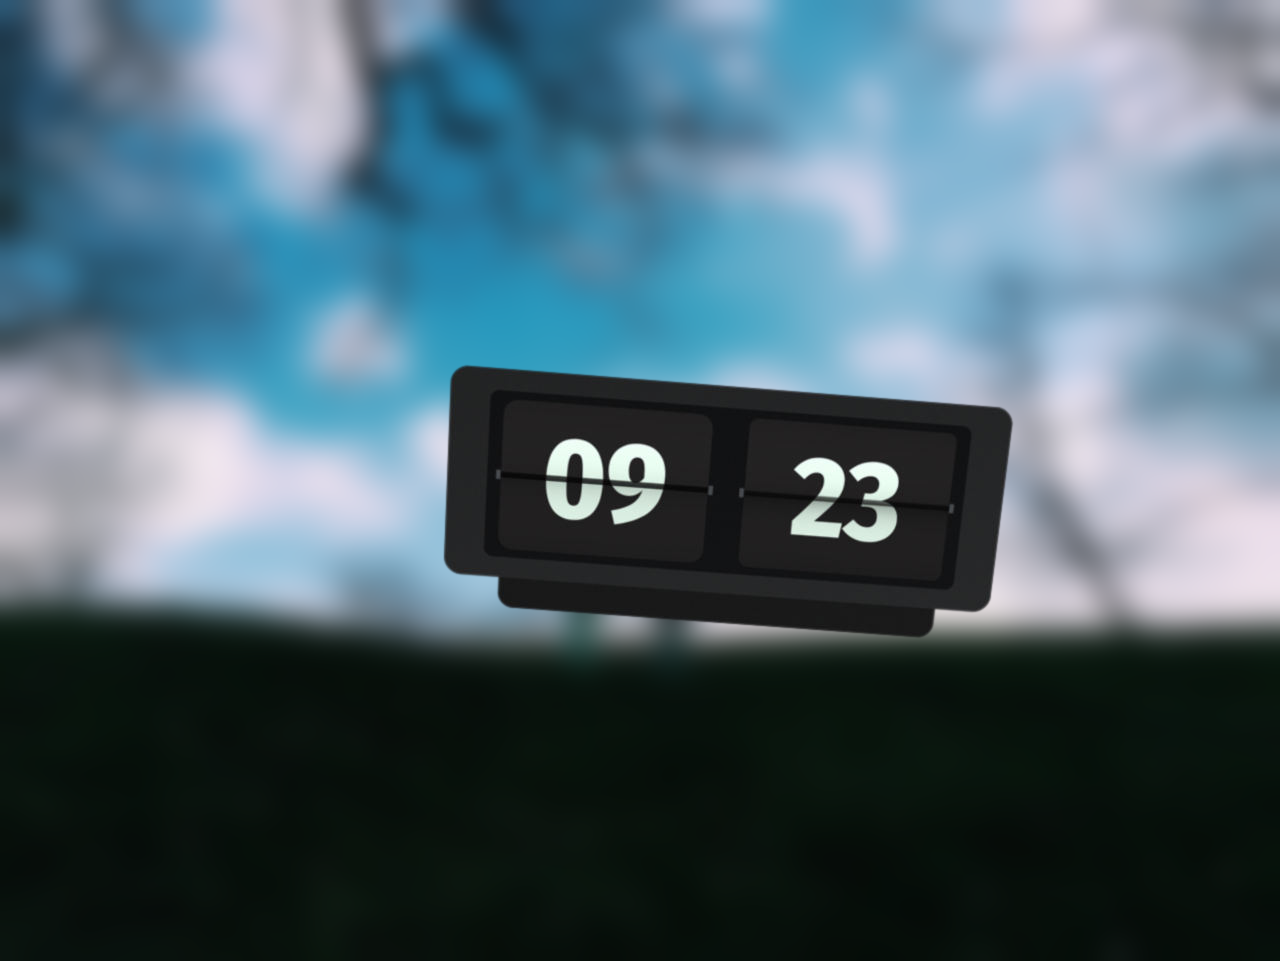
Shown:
**9:23**
